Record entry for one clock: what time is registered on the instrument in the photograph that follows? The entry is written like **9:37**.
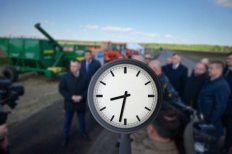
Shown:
**8:32**
